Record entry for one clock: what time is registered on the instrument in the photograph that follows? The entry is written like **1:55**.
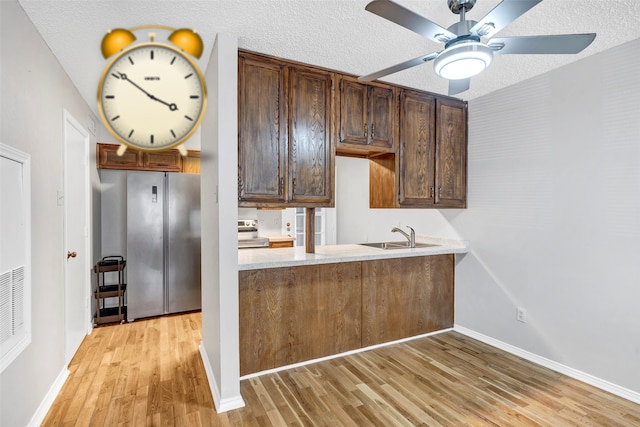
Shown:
**3:51**
